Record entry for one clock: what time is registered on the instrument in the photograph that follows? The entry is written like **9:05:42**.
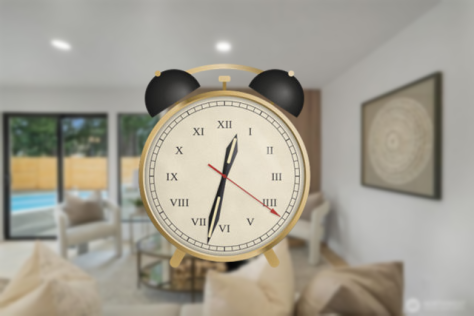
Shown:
**12:32:21**
